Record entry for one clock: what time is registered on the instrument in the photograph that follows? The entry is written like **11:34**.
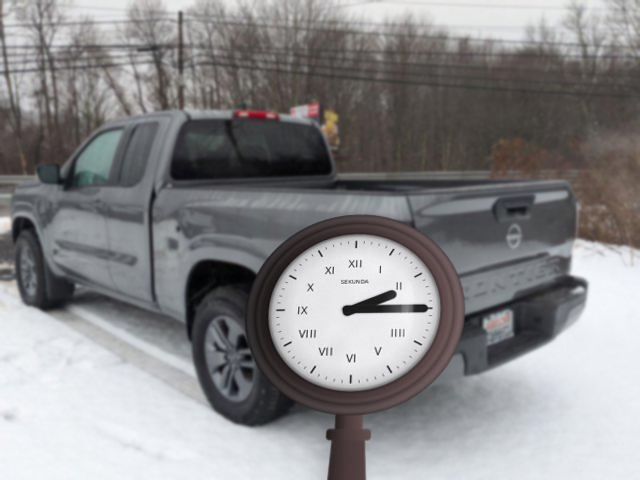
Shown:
**2:15**
